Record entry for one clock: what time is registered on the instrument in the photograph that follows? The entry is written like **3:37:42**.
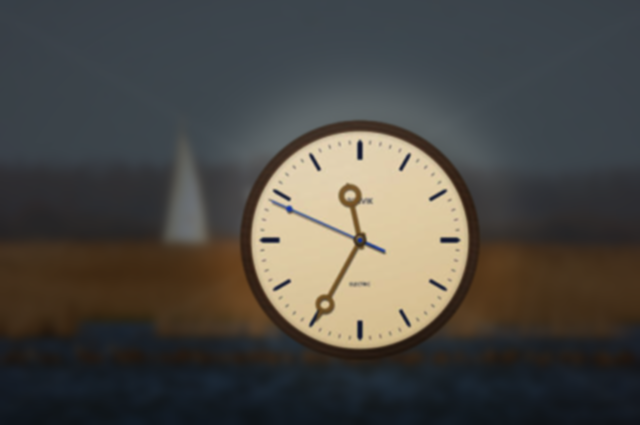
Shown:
**11:34:49**
